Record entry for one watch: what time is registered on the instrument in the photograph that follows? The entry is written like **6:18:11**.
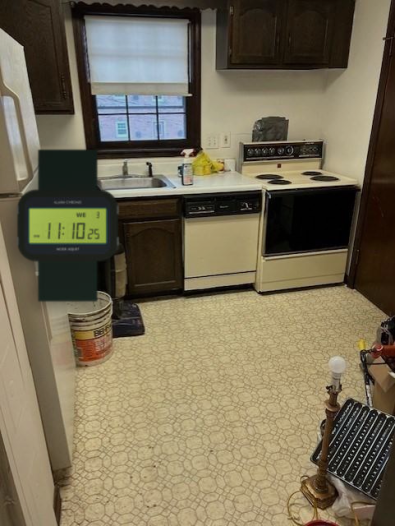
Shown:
**11:10:25**
